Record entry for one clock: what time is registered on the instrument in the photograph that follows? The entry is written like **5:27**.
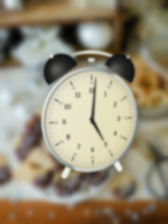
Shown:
**5:01**
